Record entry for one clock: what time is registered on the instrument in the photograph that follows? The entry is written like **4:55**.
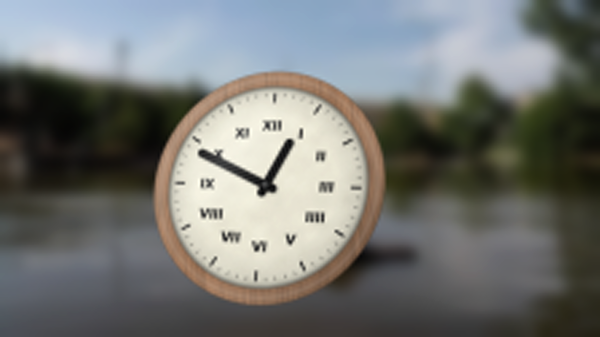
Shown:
**12:49**
